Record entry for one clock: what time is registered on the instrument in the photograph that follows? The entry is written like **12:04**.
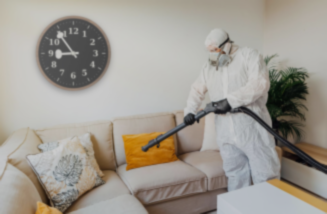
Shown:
**8:54**
